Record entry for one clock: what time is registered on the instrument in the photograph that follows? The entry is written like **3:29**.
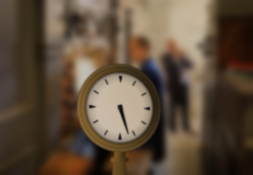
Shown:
**5:27**
